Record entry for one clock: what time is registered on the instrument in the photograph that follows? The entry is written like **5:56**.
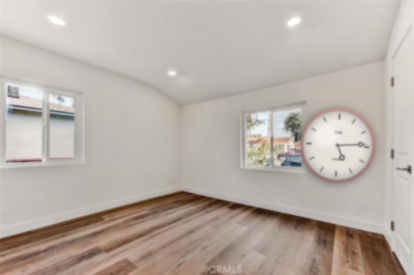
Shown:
**5:14**
